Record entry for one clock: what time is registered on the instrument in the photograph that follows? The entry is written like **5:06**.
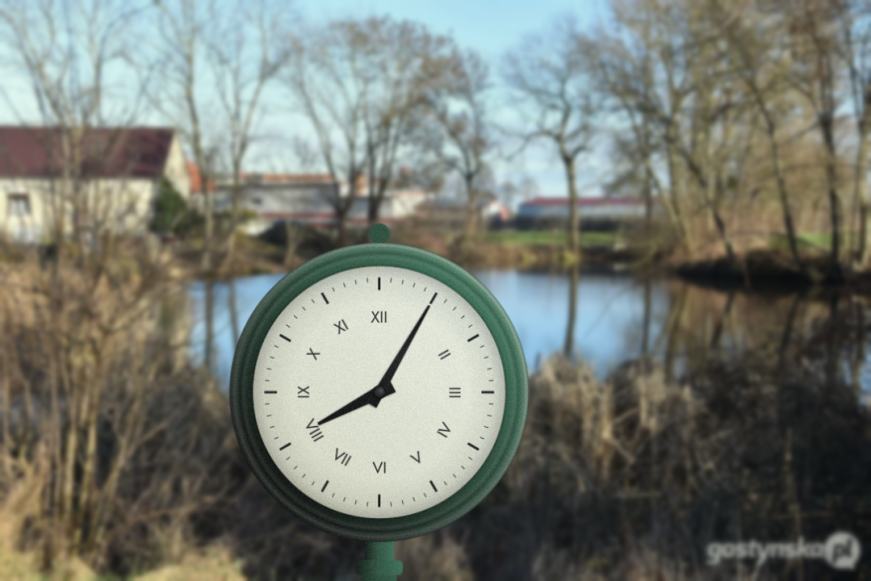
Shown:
**8:05**
